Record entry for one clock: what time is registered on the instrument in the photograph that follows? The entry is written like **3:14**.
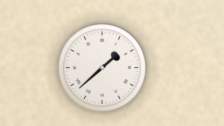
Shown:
**1:38**
